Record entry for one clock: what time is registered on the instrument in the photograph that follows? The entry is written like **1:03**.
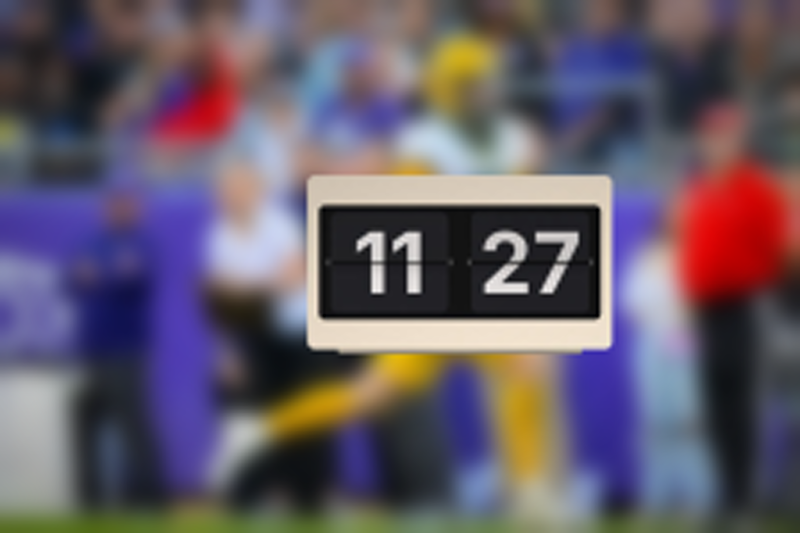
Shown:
**11:27**
